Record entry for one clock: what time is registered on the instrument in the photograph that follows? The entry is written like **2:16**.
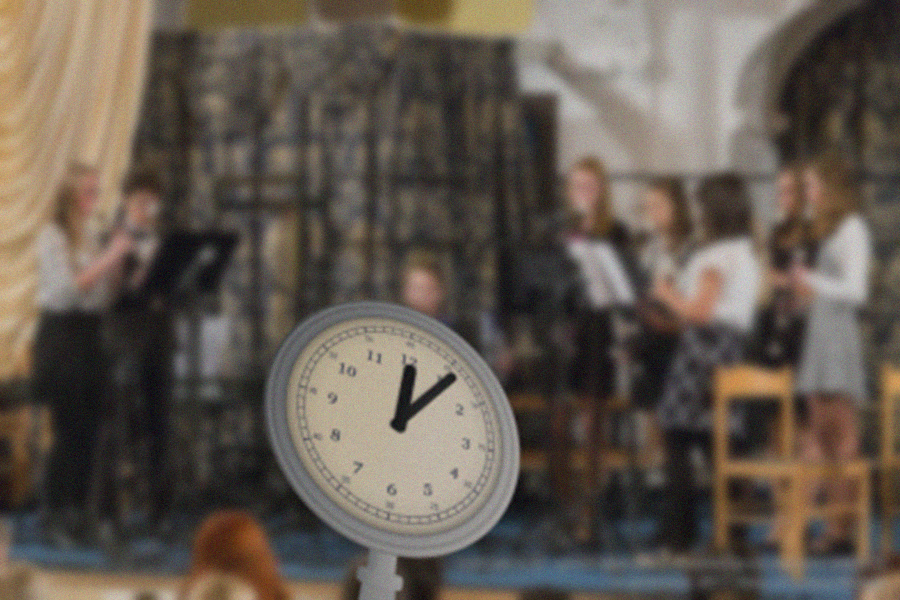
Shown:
**12:06**
